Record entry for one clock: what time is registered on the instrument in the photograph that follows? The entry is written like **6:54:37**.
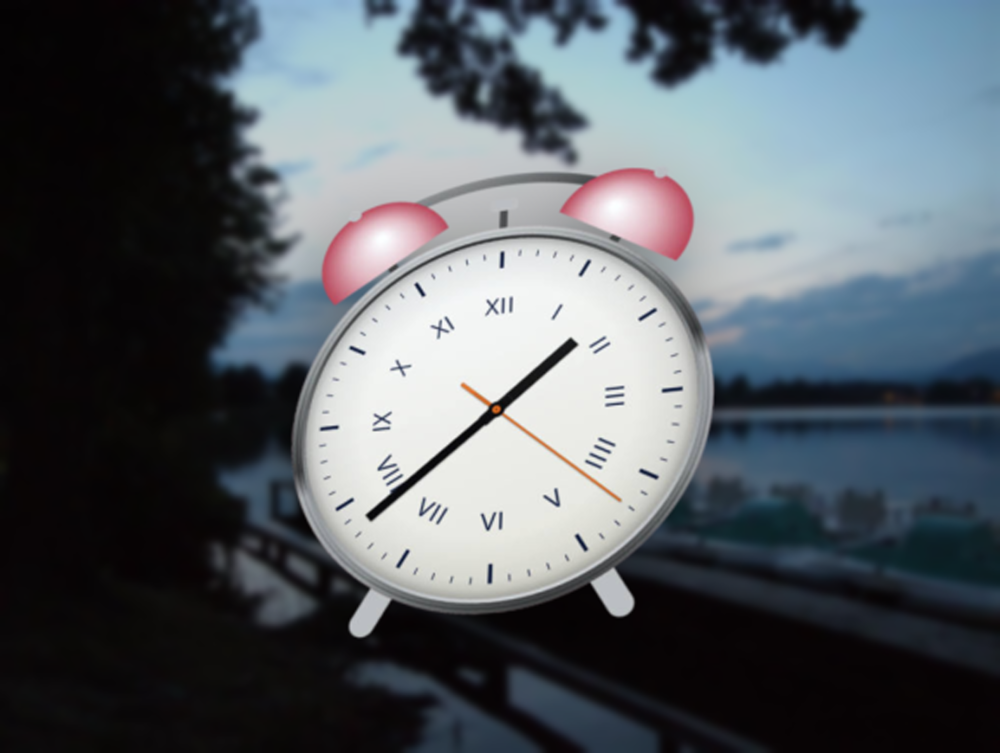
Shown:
**1:38:22**
